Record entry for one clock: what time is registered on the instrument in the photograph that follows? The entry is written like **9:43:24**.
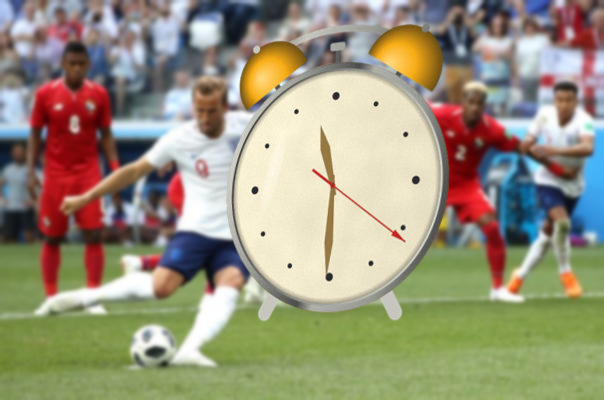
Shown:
**11:30:21**
